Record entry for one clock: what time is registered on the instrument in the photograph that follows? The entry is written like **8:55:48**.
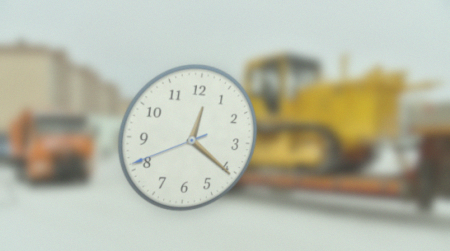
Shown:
**12:20:41**
